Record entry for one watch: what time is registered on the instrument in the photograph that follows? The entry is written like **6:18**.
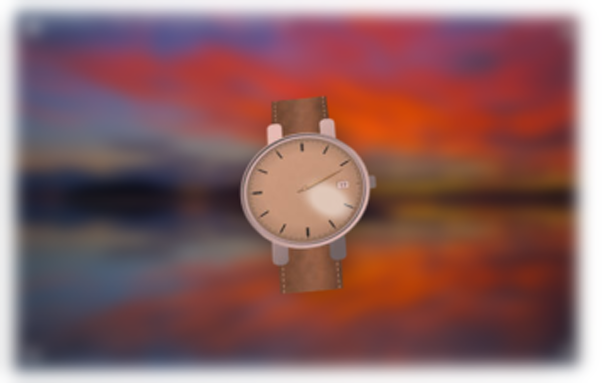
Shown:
**2:11**
